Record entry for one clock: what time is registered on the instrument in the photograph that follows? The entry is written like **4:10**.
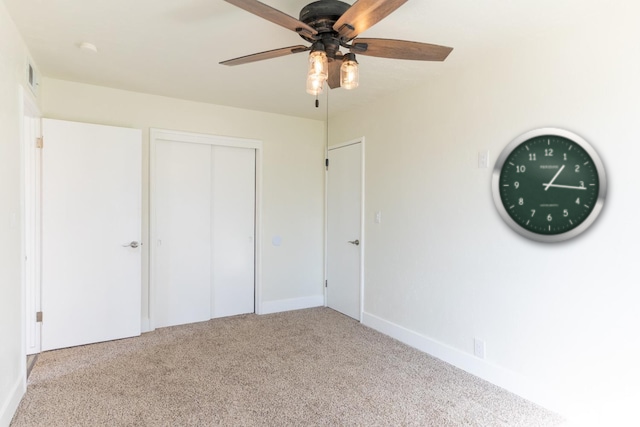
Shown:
**1:16**
